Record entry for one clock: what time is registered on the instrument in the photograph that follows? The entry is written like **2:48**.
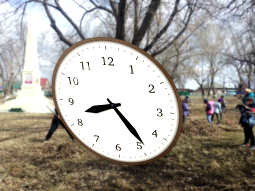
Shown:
**8:24**
